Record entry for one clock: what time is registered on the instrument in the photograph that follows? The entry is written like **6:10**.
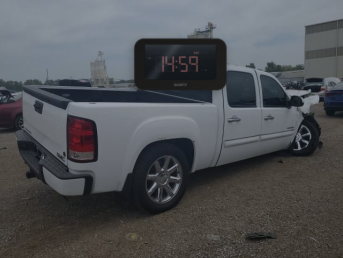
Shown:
**14:59**
